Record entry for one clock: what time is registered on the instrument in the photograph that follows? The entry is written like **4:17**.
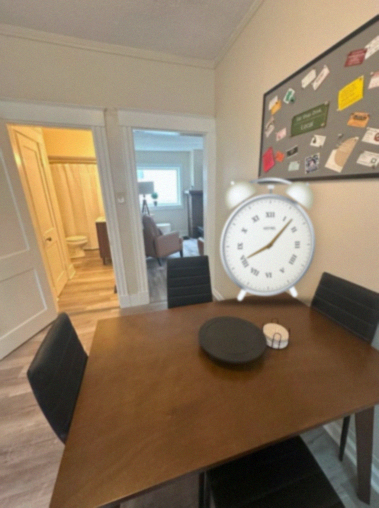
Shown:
**8:07**
